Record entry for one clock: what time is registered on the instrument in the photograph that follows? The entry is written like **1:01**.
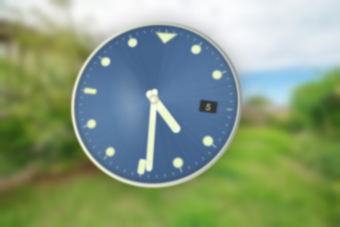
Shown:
**4:29**
